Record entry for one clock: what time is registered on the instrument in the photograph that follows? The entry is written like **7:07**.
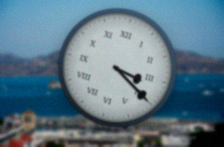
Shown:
**3:20**
